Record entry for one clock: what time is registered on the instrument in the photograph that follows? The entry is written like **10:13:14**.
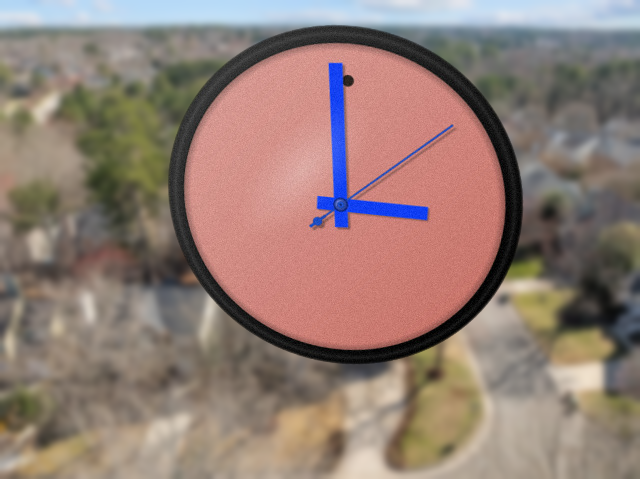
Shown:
**2:59:08**
